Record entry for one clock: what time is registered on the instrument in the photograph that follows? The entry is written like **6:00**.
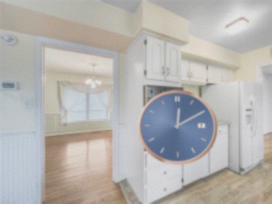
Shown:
**12:10**
